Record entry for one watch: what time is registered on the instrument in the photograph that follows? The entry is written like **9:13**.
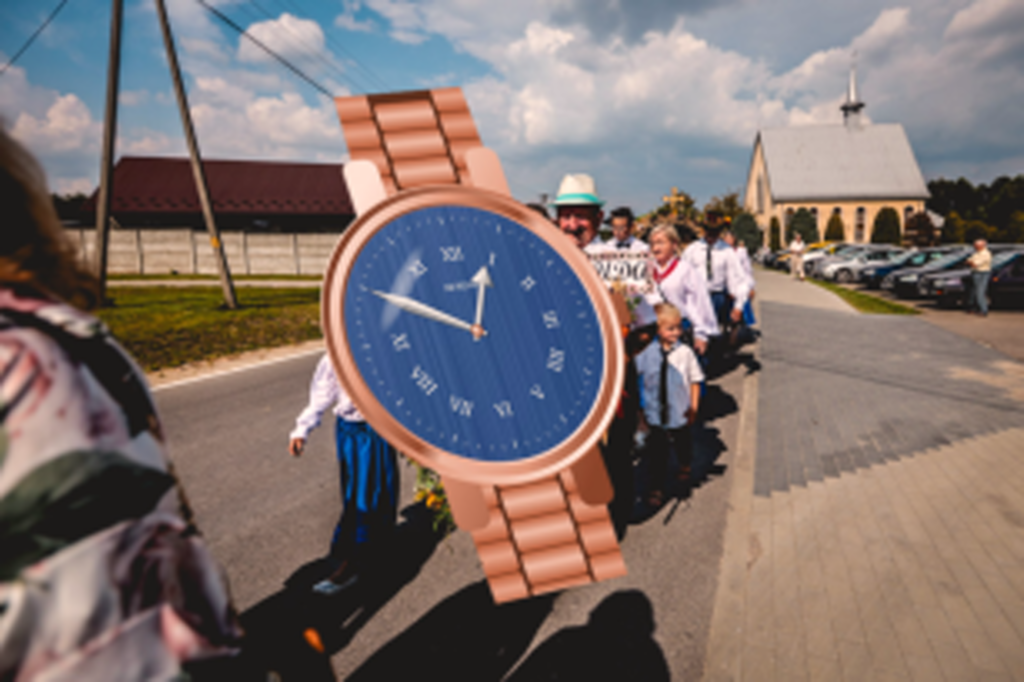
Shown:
**12:50**
